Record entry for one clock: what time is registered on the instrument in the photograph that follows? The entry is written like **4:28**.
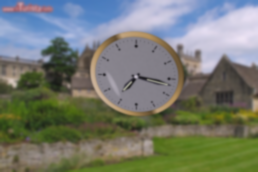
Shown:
**7:17**
